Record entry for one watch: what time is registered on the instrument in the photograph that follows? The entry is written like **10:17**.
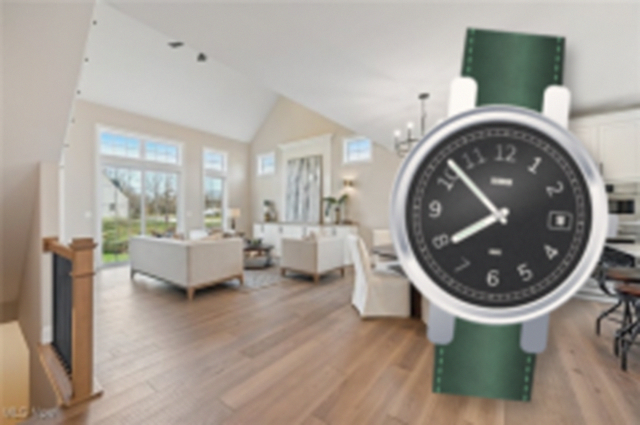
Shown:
**7:52**
